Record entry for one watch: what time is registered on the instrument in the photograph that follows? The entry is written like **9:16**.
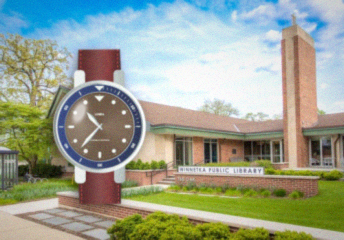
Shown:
**10:37**
